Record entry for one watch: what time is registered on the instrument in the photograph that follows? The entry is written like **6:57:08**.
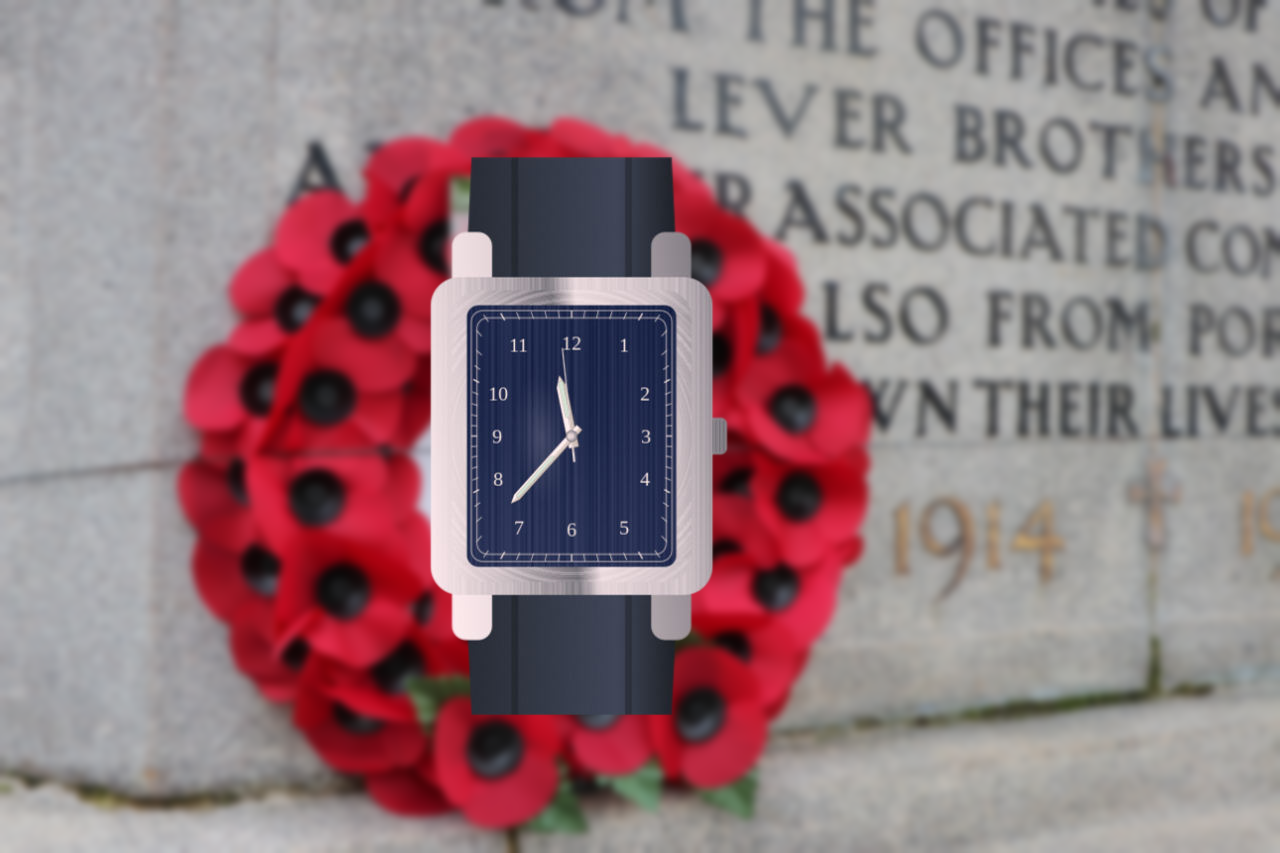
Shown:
**11:36:59**
